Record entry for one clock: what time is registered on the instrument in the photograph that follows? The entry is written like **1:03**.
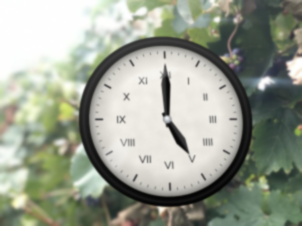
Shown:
**5:00**
